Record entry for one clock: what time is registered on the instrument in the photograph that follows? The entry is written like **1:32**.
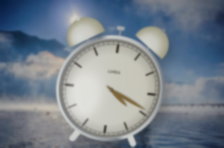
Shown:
**4:19**
